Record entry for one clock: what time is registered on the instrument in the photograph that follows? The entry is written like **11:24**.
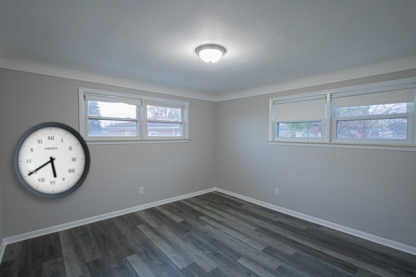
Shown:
**5:40**
